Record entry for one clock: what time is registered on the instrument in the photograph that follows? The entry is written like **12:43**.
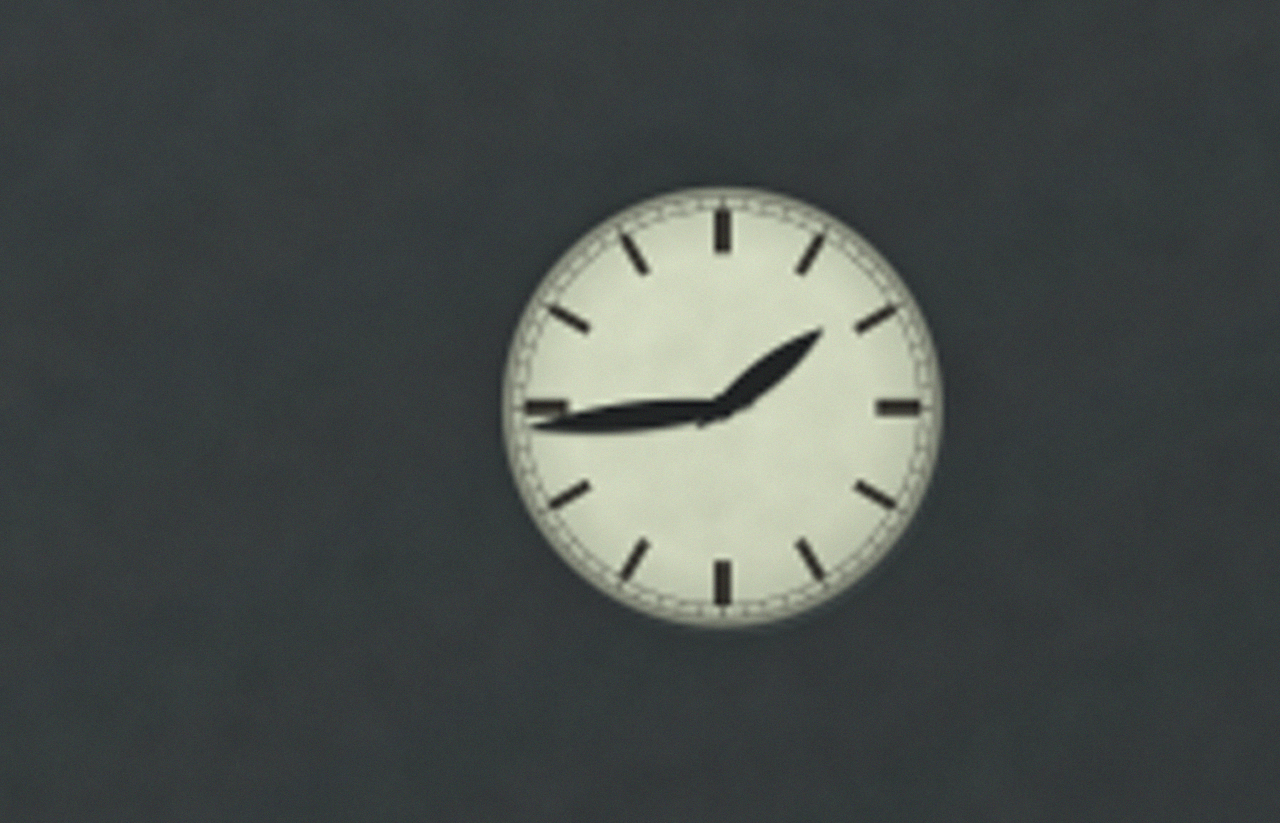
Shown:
**1:44**
